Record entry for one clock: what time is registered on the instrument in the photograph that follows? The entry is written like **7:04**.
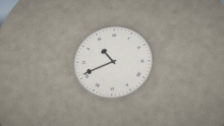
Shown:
**10:41**
